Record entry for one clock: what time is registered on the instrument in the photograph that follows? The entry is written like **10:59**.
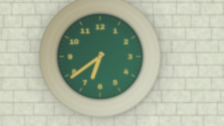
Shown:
**6:39**
